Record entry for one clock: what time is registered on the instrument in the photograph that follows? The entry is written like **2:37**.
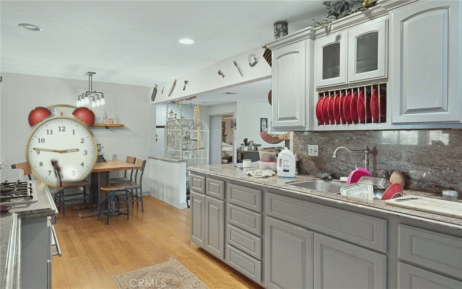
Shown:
**2:46**
